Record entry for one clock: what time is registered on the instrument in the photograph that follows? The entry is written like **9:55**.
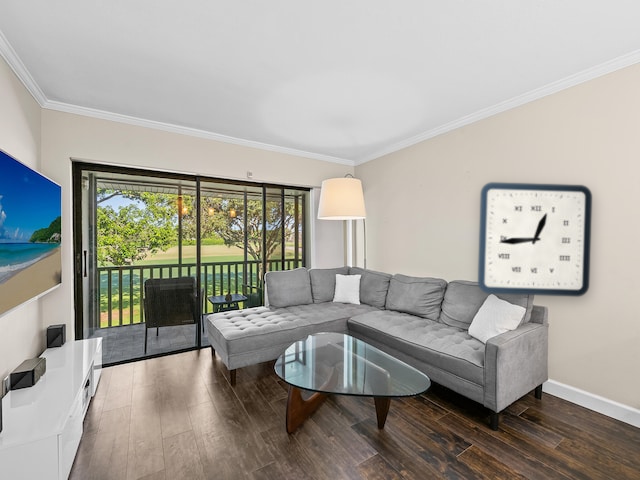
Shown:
**12:44**
